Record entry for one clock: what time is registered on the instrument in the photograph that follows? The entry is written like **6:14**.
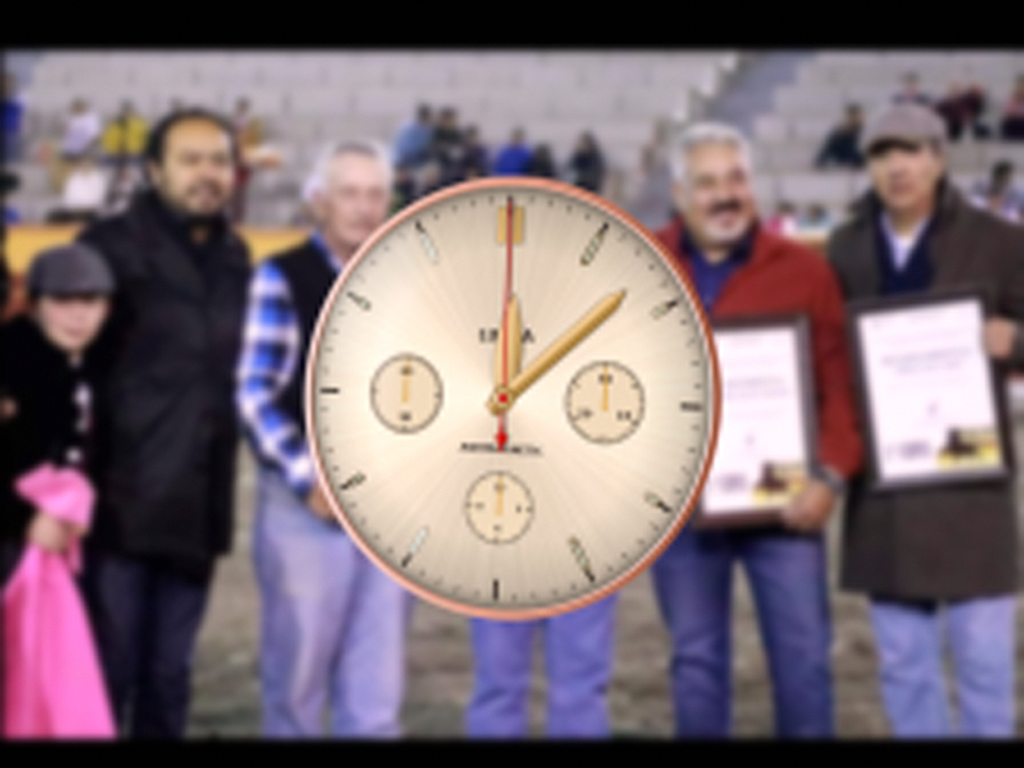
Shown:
**12:08**
